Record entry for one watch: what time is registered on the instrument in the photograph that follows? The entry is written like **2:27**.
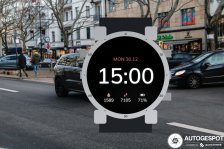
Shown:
**15:00**
